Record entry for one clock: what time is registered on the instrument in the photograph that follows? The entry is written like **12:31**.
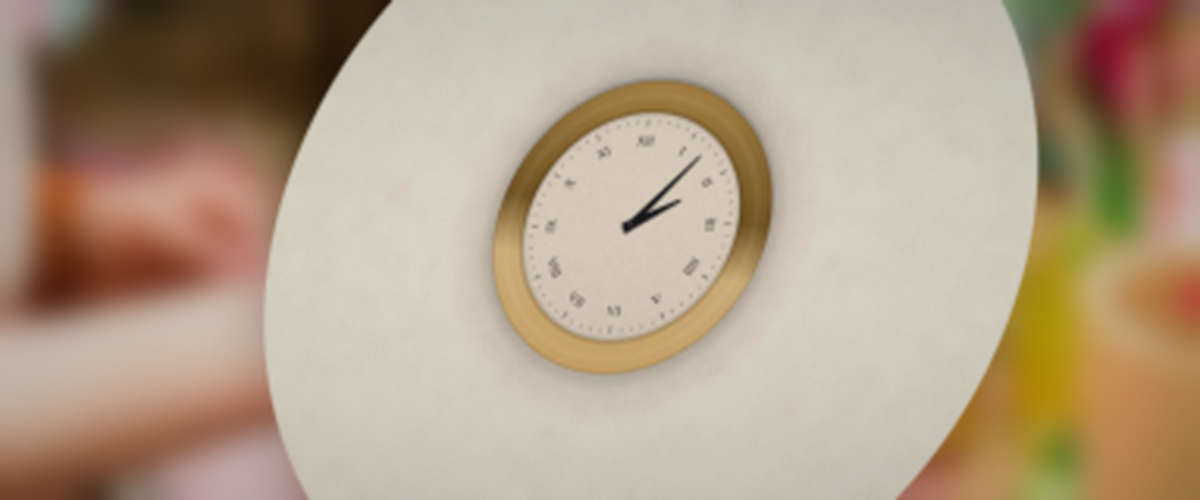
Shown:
**2:07**
